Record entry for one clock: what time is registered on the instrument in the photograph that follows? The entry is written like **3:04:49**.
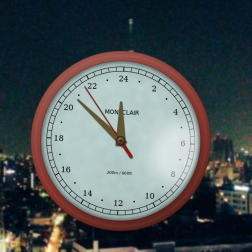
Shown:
**23:51:54**
